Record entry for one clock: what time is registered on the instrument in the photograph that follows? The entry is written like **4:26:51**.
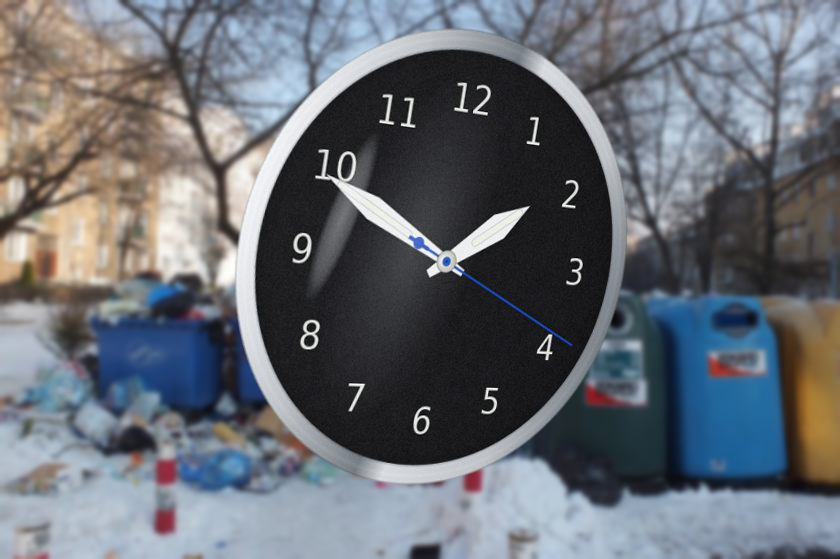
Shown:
**1:49:19**
